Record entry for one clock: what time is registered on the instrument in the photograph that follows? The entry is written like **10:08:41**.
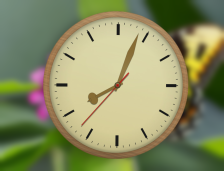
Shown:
**8:03:37**
